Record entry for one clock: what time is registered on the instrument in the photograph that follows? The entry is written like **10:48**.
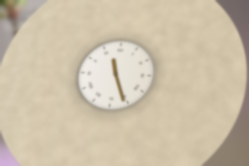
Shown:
**11:26**
